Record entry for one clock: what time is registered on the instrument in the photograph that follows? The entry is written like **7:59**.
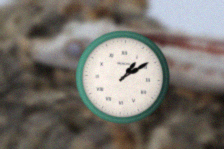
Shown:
**1:09**
